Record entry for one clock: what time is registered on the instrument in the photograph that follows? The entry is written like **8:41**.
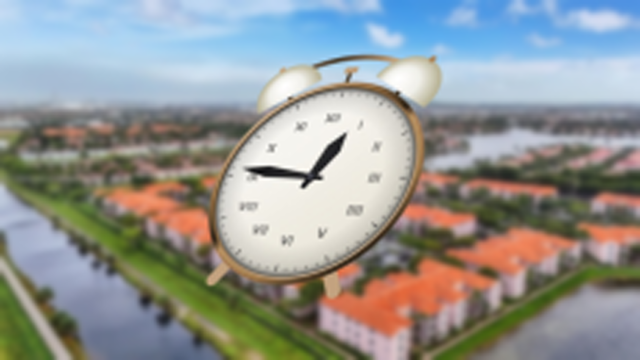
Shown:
**12:46**
